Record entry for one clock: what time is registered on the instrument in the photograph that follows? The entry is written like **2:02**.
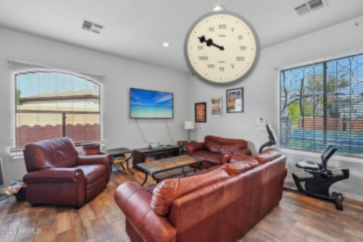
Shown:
**9:49**
